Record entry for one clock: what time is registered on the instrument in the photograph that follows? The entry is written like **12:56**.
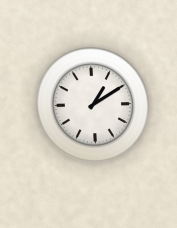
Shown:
**1:10**
